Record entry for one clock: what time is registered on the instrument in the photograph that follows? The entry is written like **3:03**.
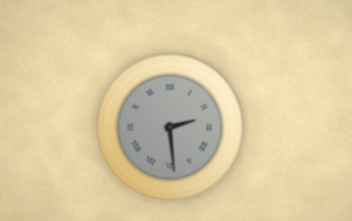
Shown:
**2:29**
